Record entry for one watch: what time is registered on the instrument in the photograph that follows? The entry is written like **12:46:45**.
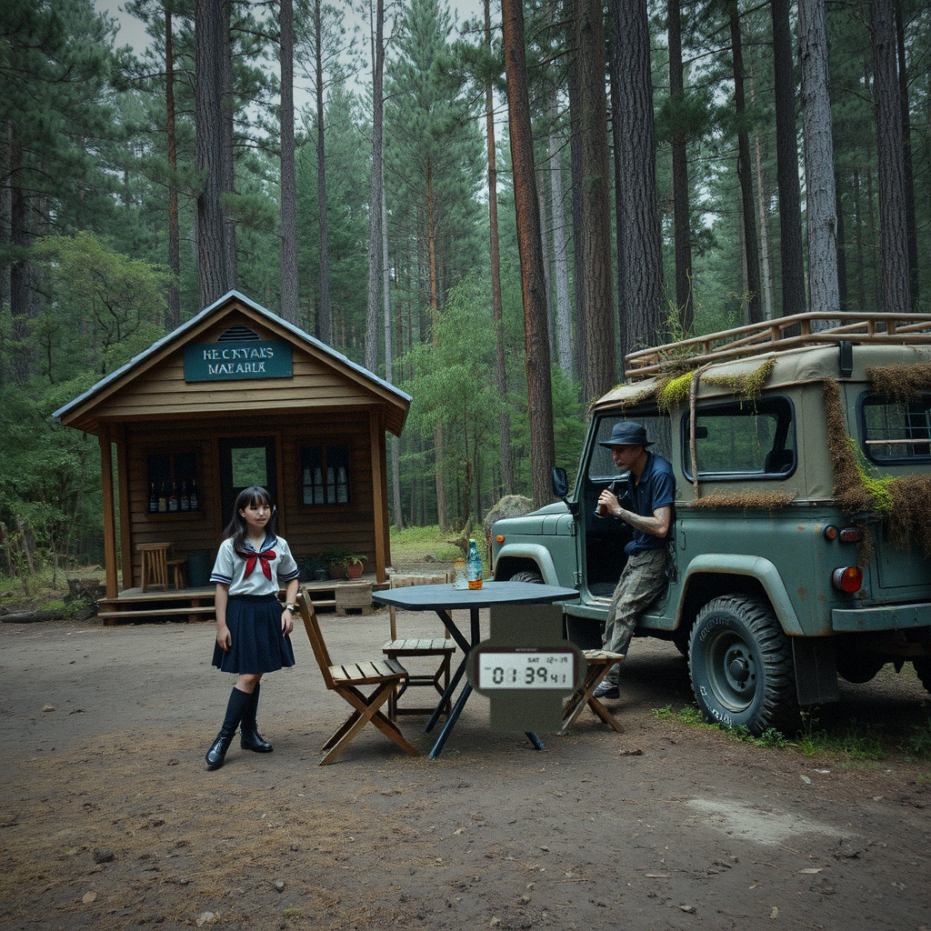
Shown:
**1:39:41**
